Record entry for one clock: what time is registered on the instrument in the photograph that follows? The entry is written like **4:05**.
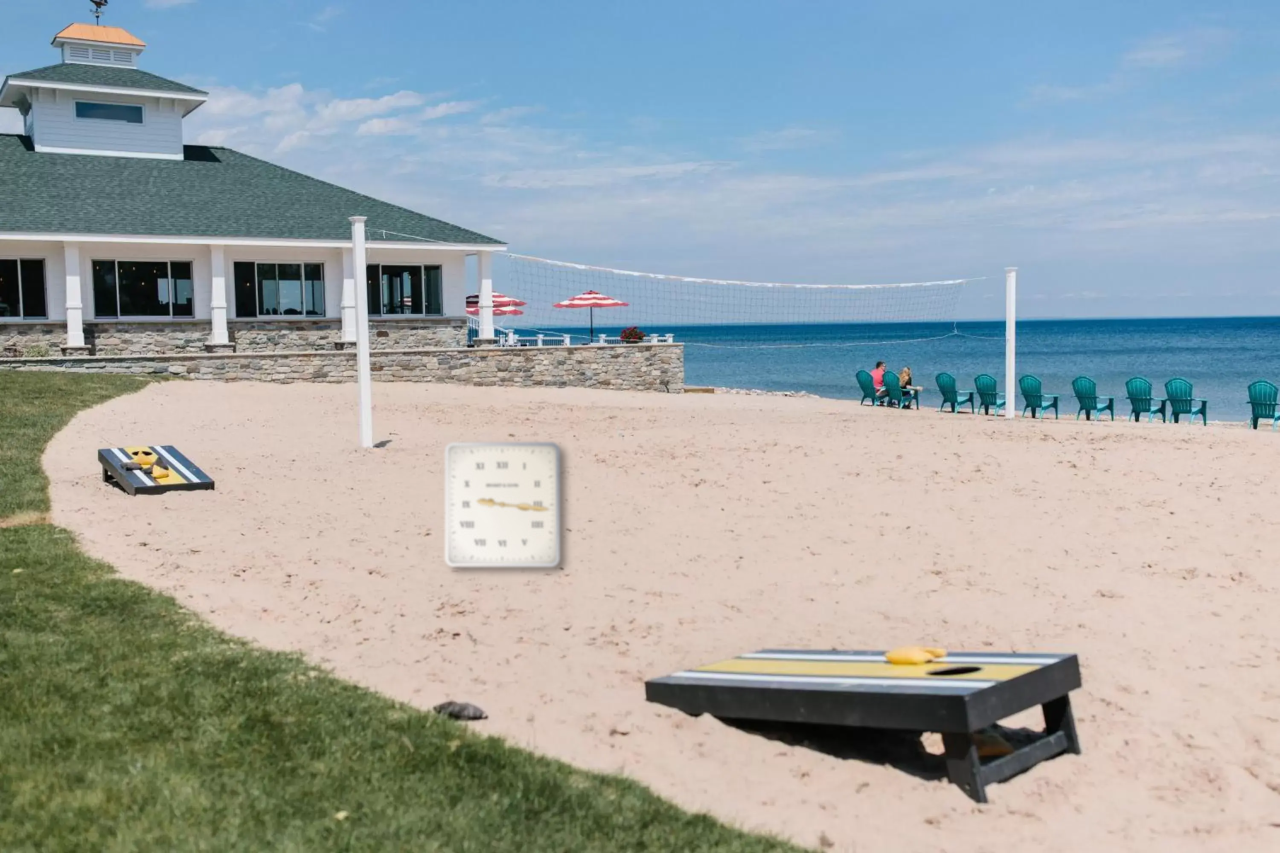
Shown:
**9:16**
